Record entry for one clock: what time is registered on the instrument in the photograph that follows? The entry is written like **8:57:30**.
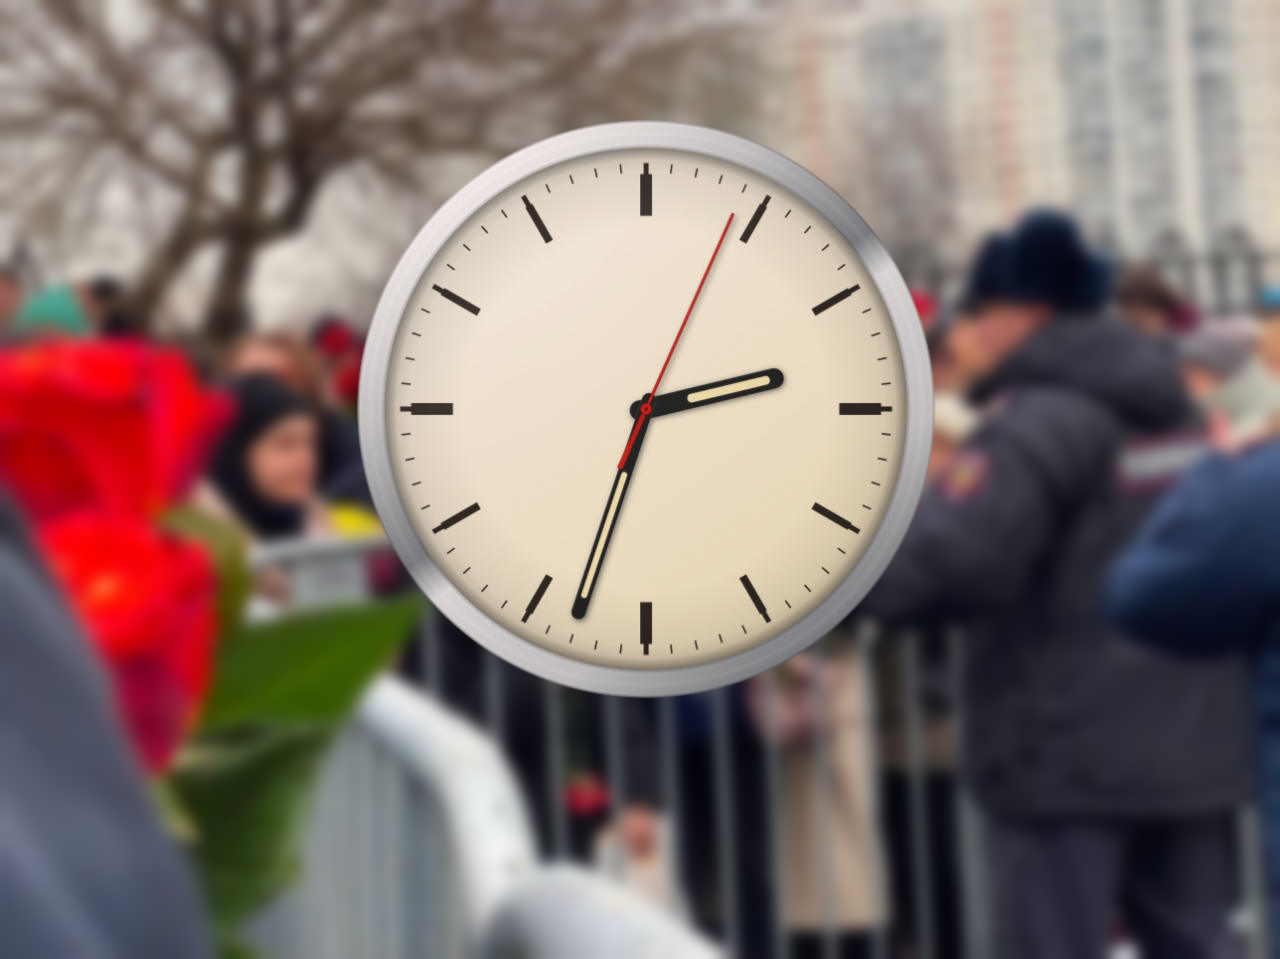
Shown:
**2:33:04**
